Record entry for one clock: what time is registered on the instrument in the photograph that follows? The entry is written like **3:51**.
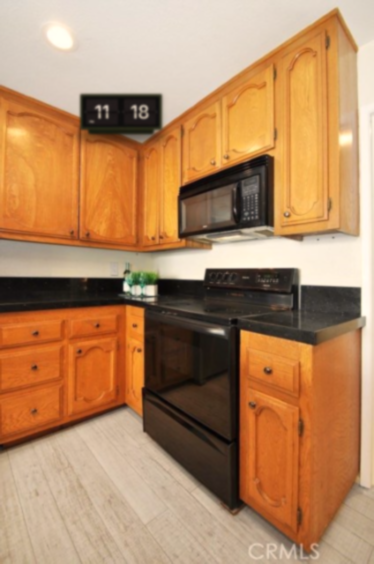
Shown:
**11:18**
